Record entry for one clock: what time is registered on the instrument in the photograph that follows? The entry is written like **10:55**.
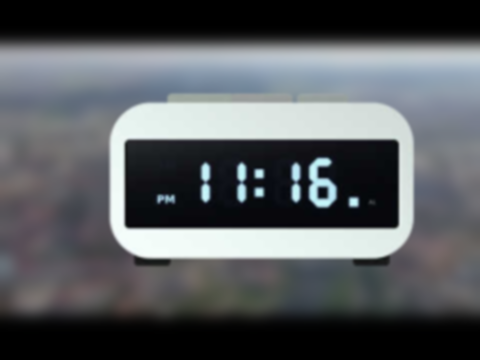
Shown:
**11:16**
